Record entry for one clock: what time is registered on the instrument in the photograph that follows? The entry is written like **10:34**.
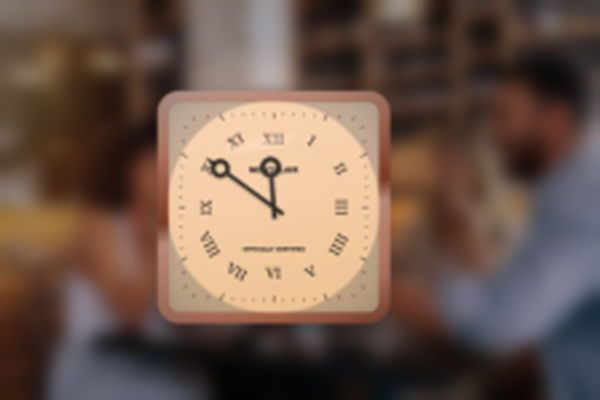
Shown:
**11:51**
